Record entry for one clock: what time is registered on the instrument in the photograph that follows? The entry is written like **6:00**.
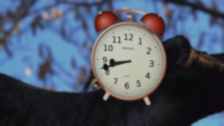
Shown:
**8:42**
